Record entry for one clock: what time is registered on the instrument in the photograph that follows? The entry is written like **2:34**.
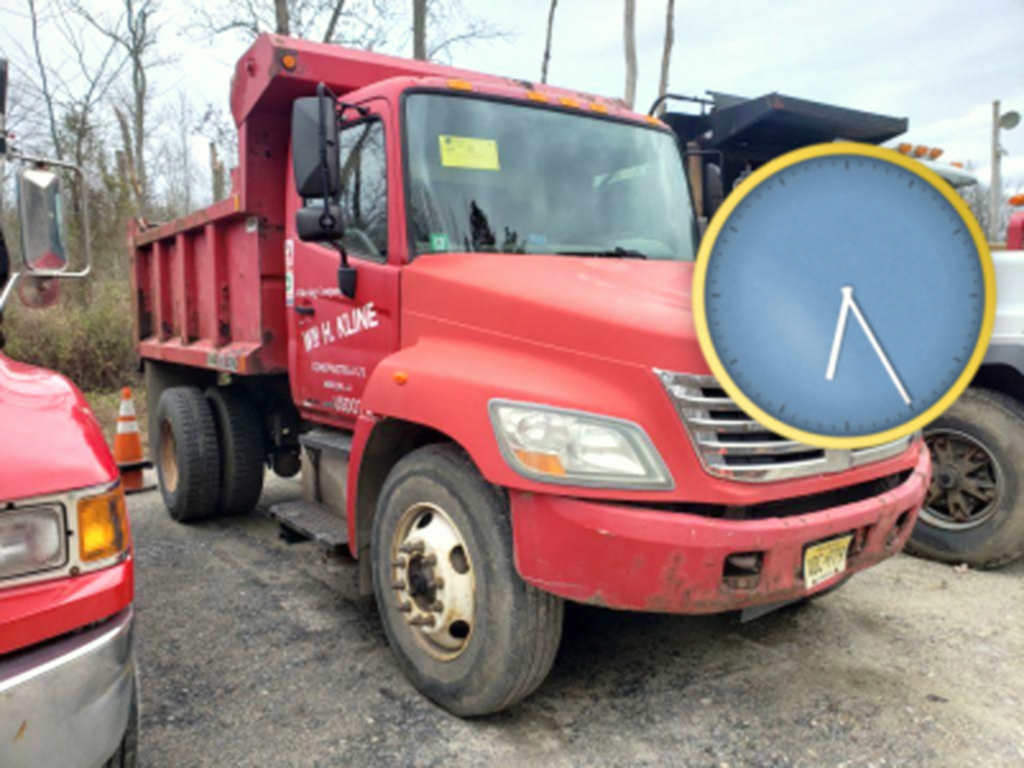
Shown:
**6:25**
